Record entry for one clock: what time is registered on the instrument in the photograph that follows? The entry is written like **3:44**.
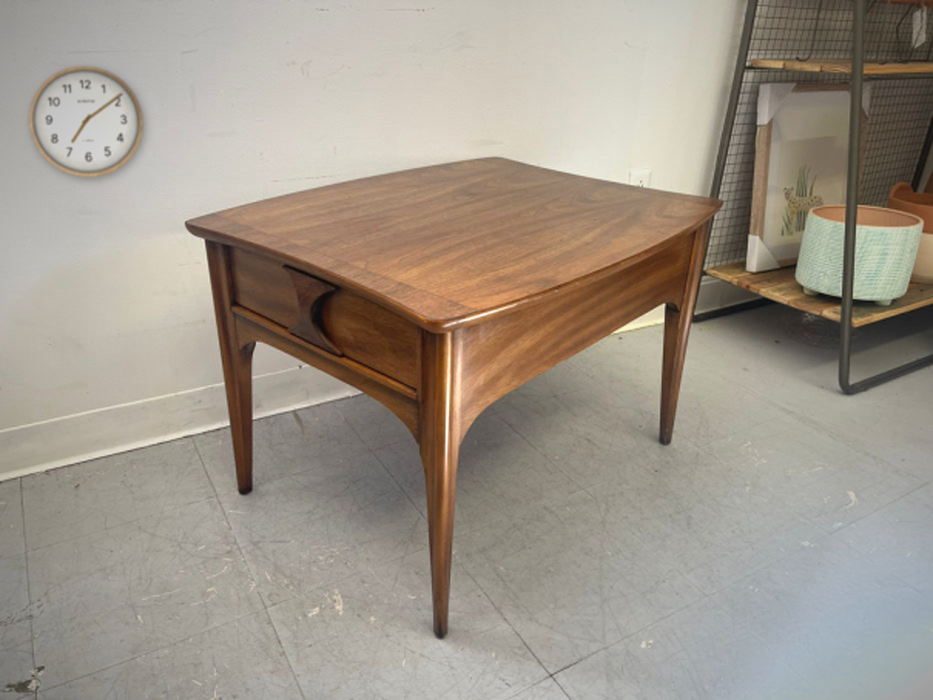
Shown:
**7:09**
